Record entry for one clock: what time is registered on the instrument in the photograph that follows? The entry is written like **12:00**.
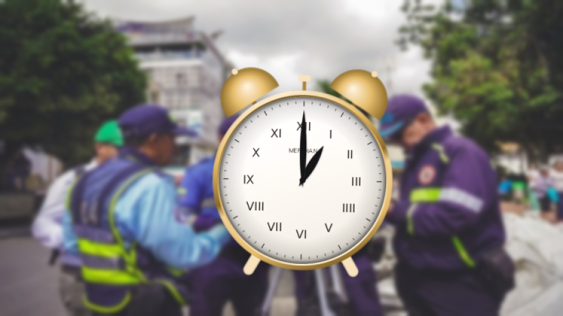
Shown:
**1:00**
